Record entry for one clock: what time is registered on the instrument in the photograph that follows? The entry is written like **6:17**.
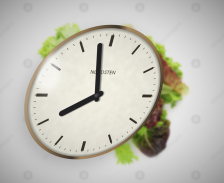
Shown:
**7:58**
